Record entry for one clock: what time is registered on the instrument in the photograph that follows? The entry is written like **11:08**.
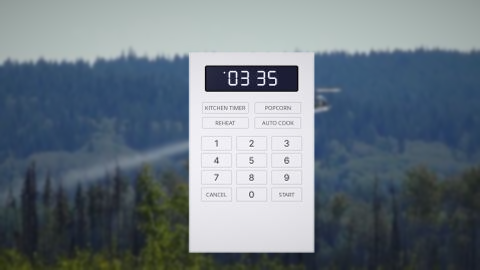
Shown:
**3:35**
